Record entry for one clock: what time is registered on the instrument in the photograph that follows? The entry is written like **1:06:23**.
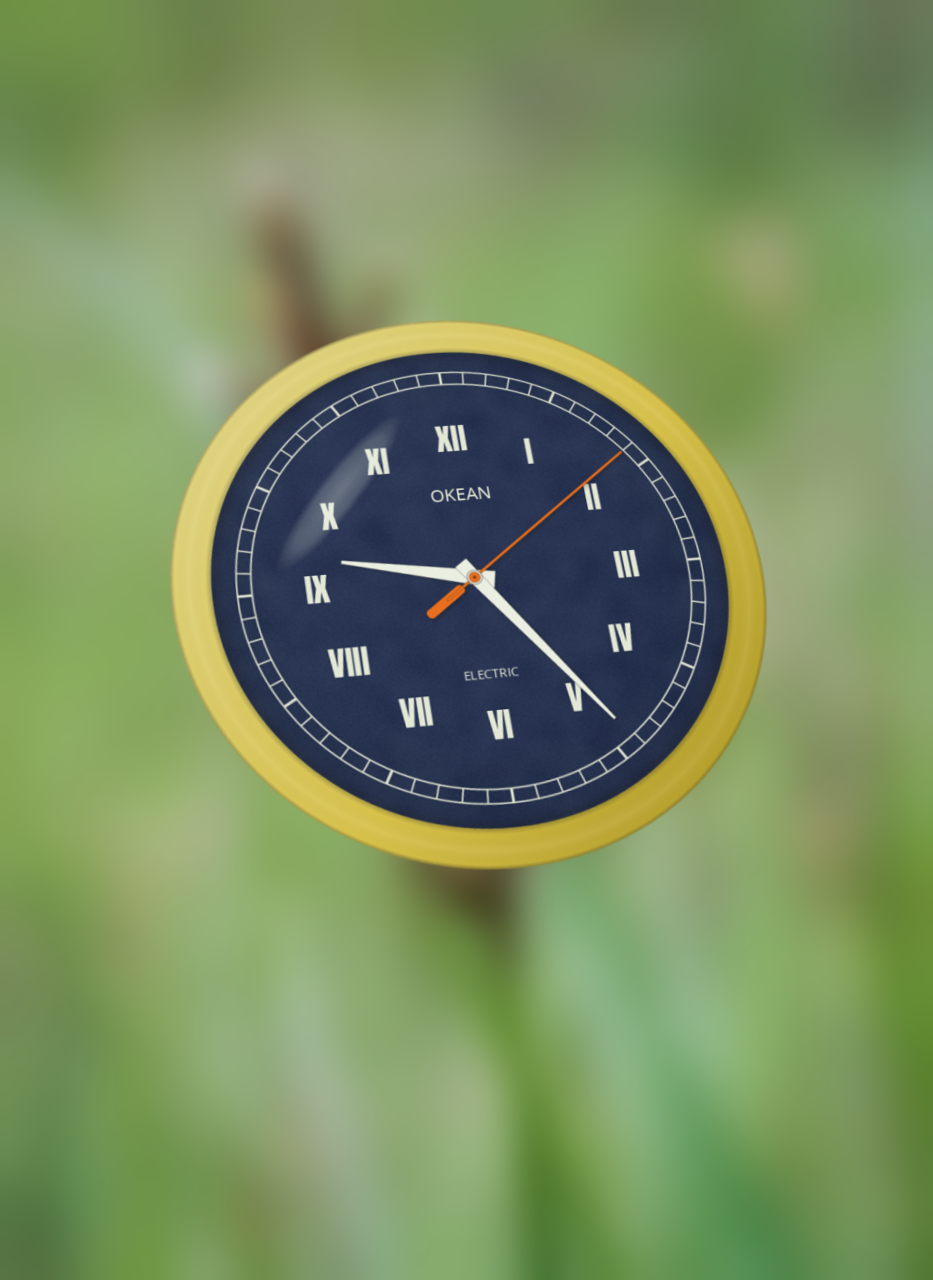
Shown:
**9:24:09**
